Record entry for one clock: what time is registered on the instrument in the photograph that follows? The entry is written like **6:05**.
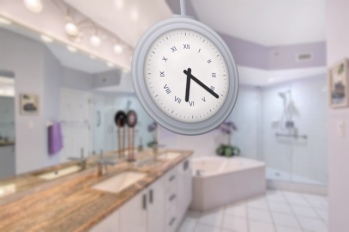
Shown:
**6:21**
